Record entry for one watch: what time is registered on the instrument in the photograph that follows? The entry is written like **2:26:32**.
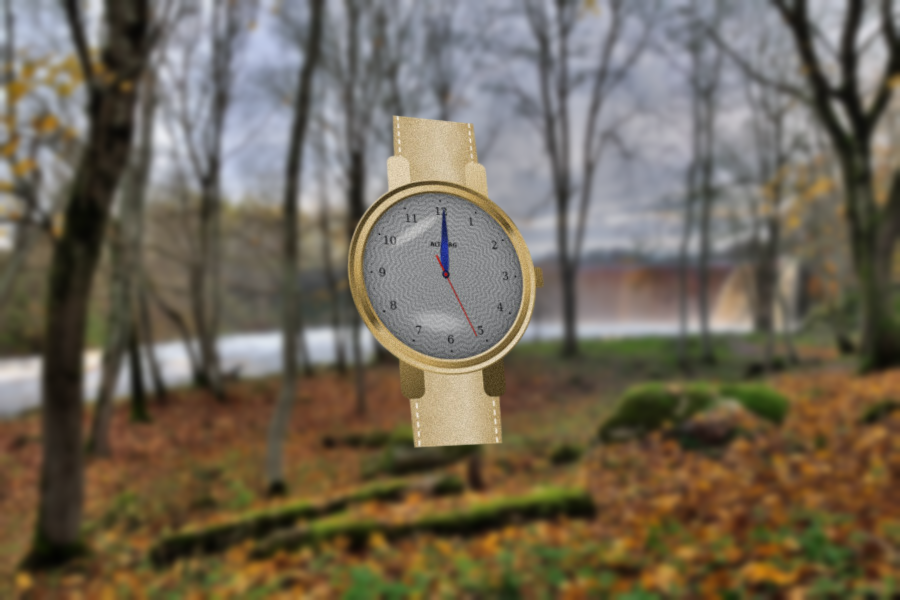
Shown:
**12:00:26**
